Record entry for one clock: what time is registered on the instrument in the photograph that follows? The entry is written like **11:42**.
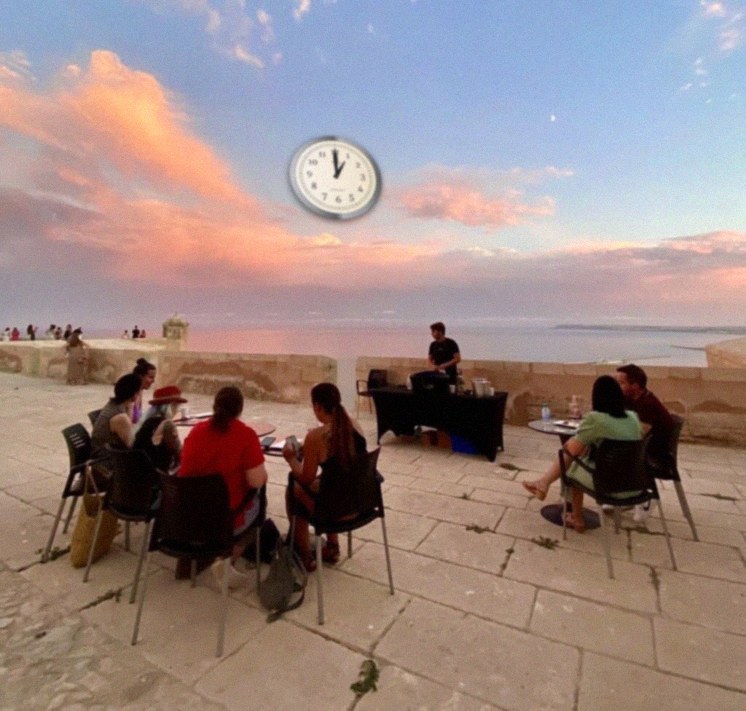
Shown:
**1:00**
